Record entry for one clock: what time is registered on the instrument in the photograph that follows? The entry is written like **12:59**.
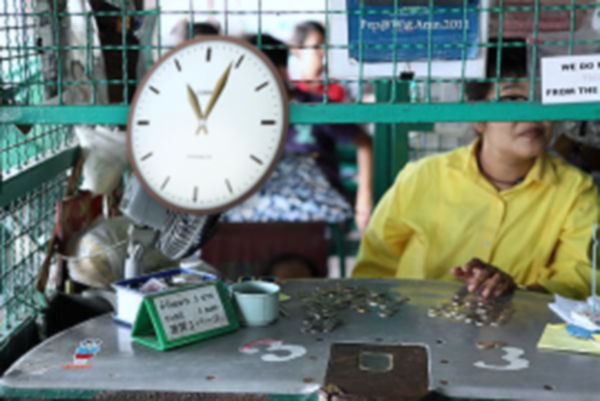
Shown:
**11:04**
